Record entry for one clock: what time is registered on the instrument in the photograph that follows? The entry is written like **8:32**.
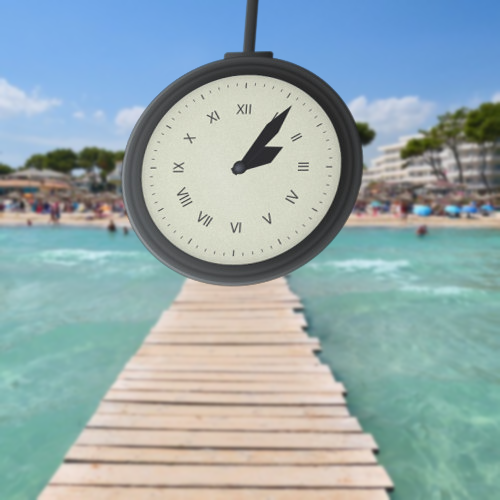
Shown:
**2:06**
